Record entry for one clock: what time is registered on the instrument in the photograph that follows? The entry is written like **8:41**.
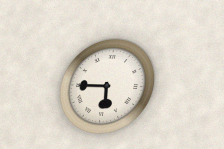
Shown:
**5:45**
